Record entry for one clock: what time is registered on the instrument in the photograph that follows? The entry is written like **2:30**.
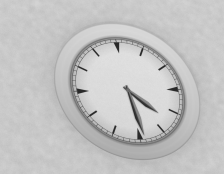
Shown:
**4:29**
